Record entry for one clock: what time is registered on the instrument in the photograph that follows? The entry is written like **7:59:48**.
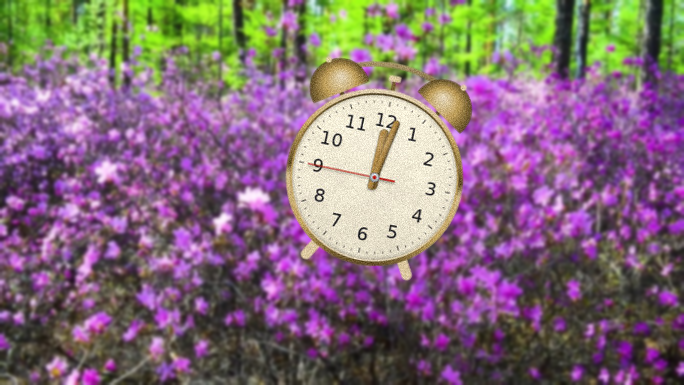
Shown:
**12:01:45**
